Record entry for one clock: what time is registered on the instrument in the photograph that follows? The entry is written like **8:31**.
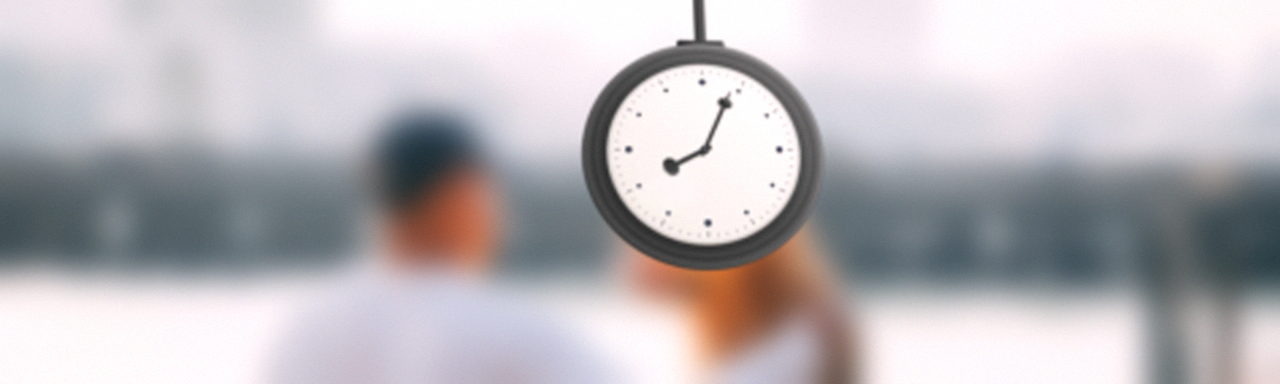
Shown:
**8:04**
